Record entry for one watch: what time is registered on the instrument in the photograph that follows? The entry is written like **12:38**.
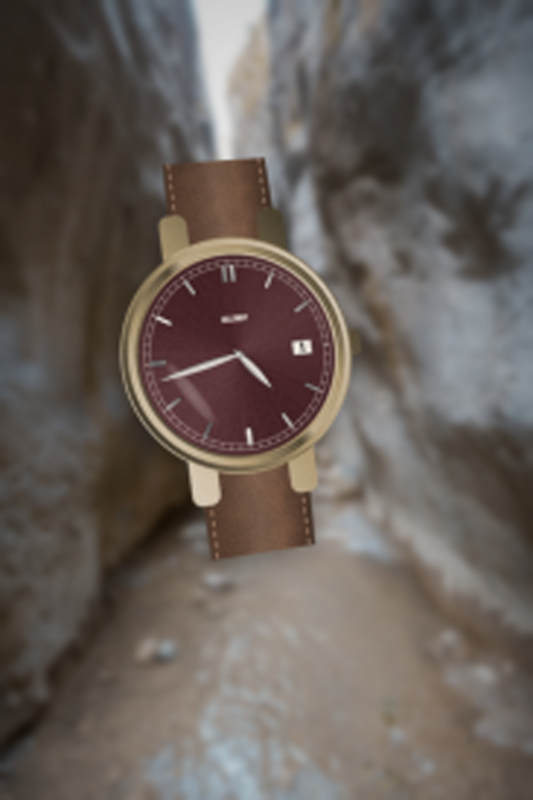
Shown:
**4:43**
